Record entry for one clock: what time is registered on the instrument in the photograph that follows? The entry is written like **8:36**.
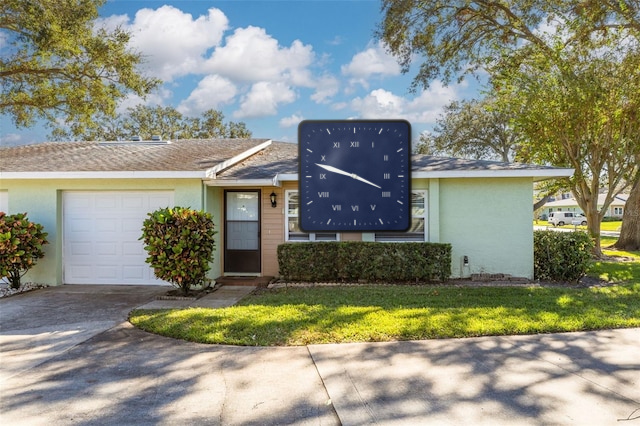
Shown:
**3:48**
